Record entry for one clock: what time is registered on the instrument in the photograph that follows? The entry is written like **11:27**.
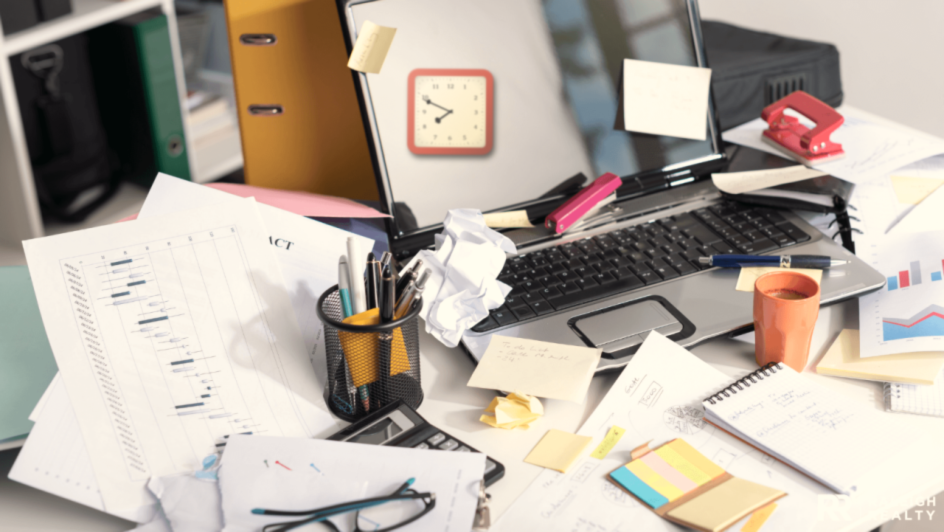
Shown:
**7:49**
